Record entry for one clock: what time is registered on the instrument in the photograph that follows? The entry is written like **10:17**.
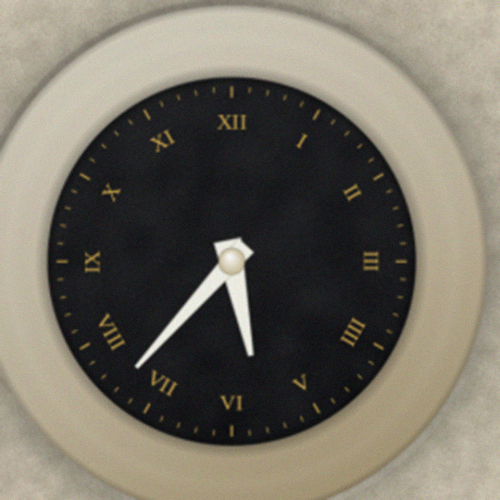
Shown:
**5:37**
